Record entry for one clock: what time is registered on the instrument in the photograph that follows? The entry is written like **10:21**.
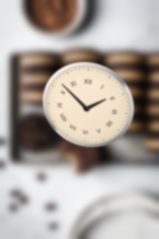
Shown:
**1:52**
